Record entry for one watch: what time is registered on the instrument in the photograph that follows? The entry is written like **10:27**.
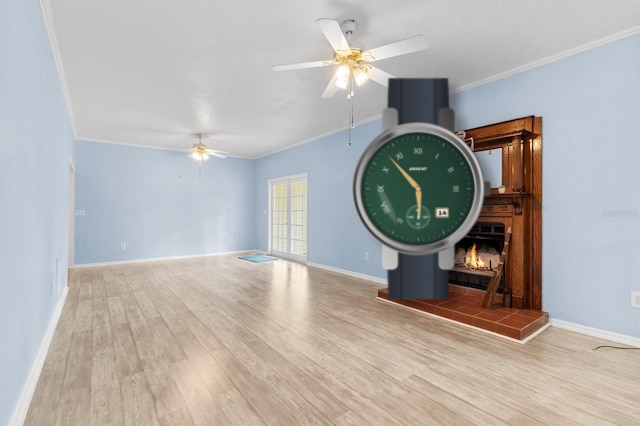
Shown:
**5:53**
